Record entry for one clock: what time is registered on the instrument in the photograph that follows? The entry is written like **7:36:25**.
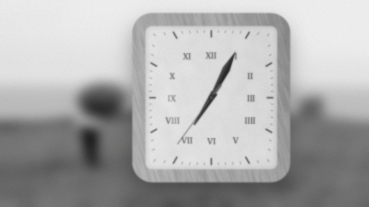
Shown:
**7:04:36**
